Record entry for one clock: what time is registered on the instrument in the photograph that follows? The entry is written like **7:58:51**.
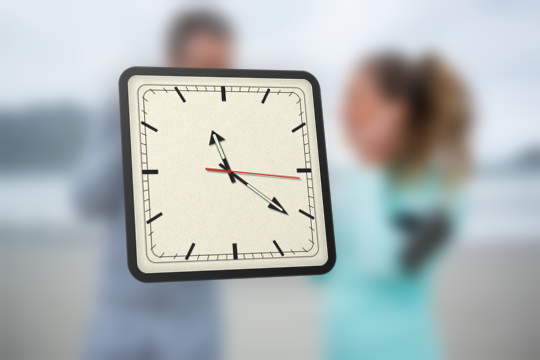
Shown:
**11:21:16**
